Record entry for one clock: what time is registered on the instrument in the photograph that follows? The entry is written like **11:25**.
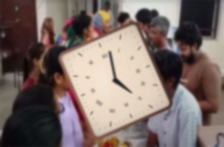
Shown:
**5:02**
